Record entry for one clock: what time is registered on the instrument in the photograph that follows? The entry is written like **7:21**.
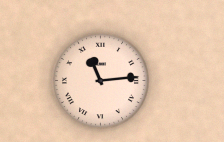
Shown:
**11:14**
